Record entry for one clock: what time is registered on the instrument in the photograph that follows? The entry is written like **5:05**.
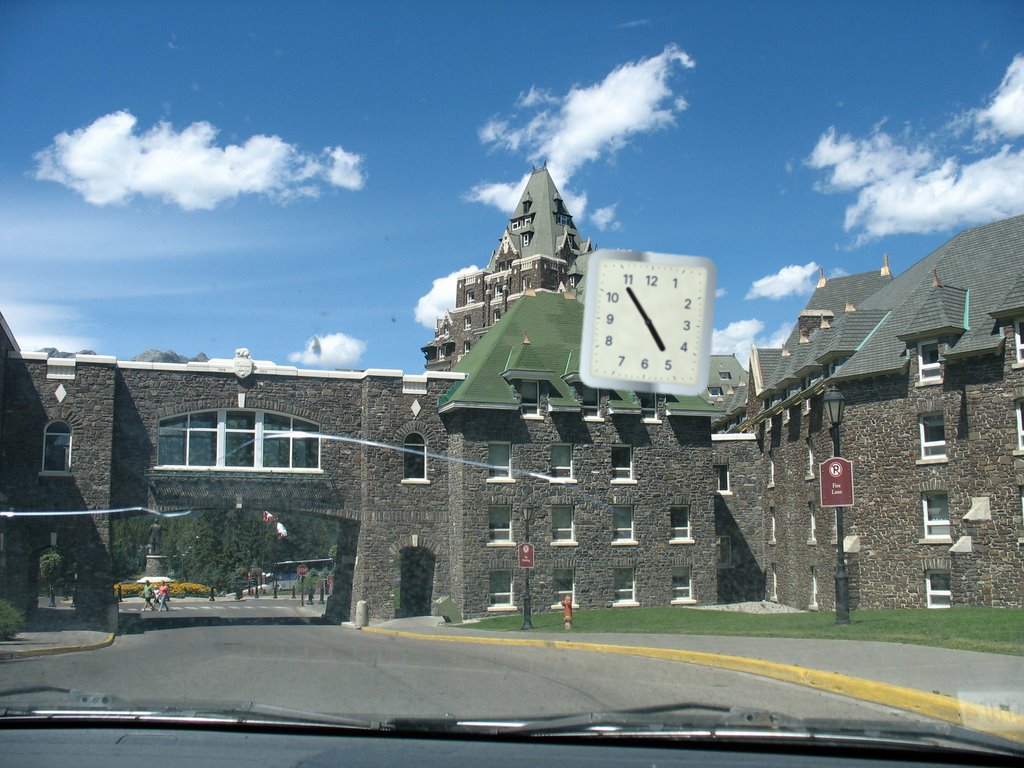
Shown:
**4:54**
